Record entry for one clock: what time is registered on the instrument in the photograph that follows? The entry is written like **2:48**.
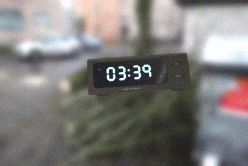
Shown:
**3:39**
